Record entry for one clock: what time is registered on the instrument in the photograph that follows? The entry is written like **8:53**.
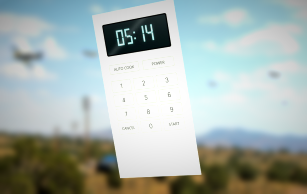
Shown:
**5:14**
